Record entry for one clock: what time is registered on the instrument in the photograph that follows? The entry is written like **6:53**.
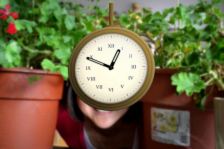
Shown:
**12:49**
